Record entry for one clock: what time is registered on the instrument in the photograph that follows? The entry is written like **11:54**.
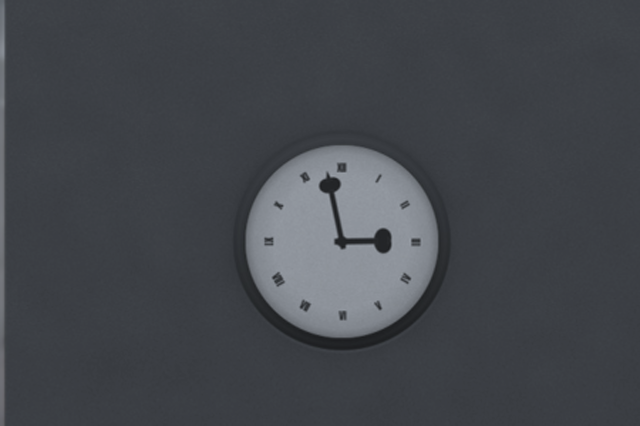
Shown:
**2:58**
